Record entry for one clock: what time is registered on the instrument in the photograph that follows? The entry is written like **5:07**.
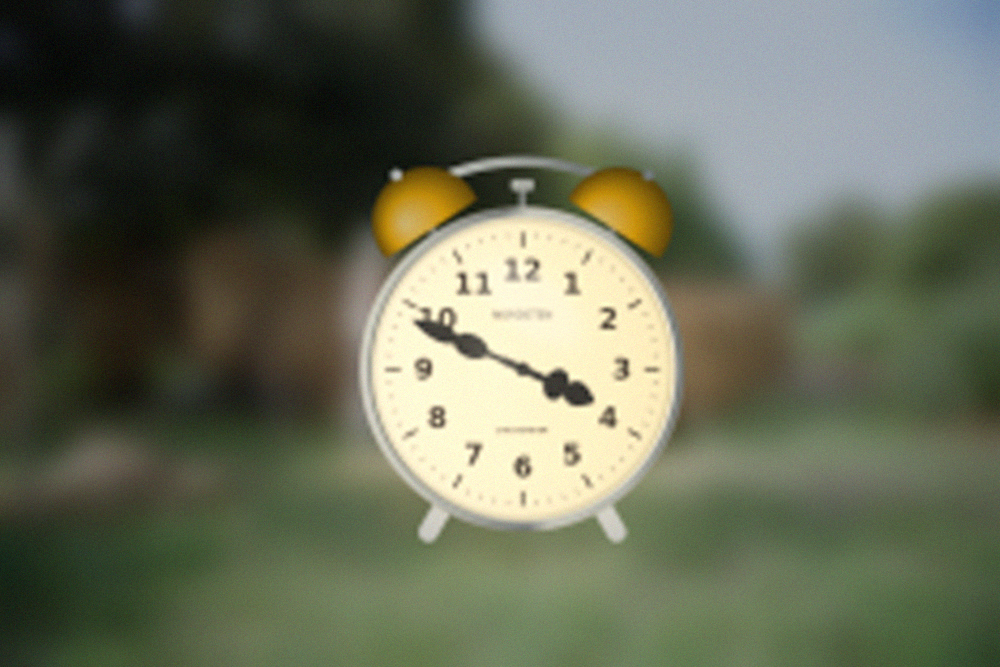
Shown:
**3:49**
